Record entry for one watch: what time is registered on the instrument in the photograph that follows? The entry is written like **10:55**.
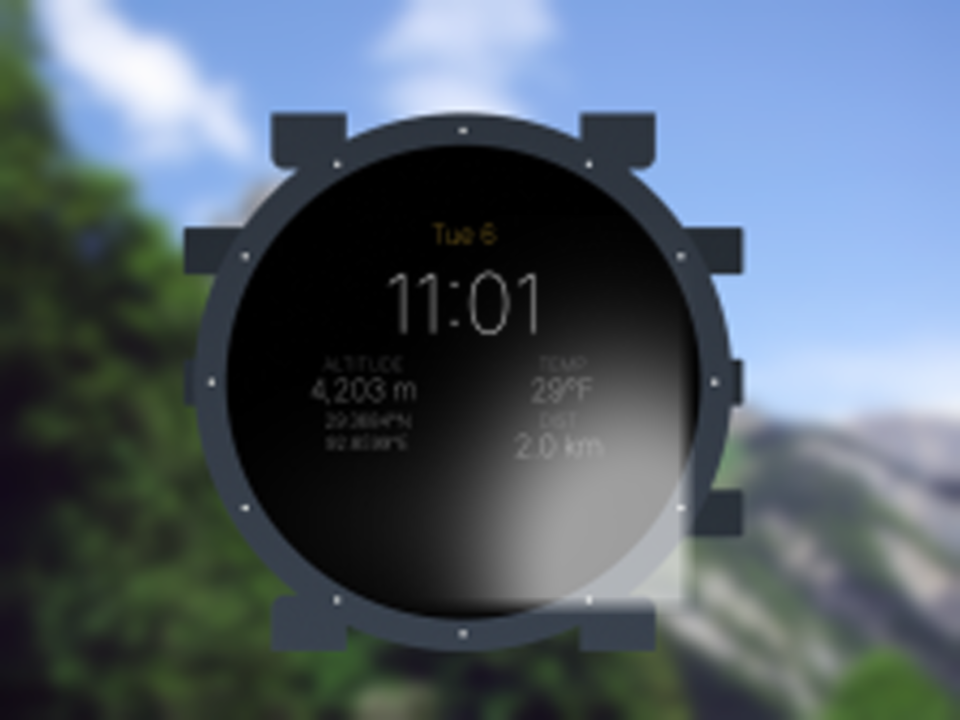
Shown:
**11:01**
